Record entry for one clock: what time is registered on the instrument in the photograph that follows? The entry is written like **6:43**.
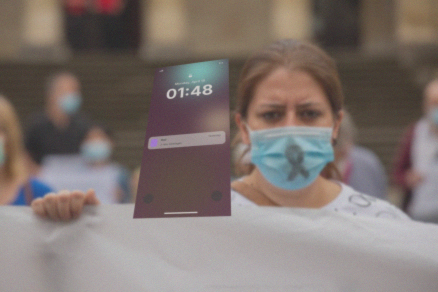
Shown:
**1:48**
